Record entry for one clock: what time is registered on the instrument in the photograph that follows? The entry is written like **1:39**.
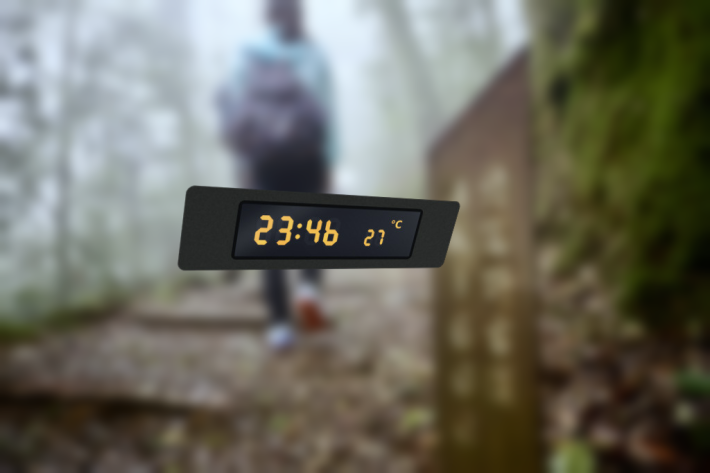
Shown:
**23:46**
